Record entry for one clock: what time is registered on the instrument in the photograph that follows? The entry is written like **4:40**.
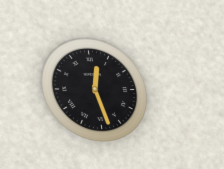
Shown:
**12:28**
